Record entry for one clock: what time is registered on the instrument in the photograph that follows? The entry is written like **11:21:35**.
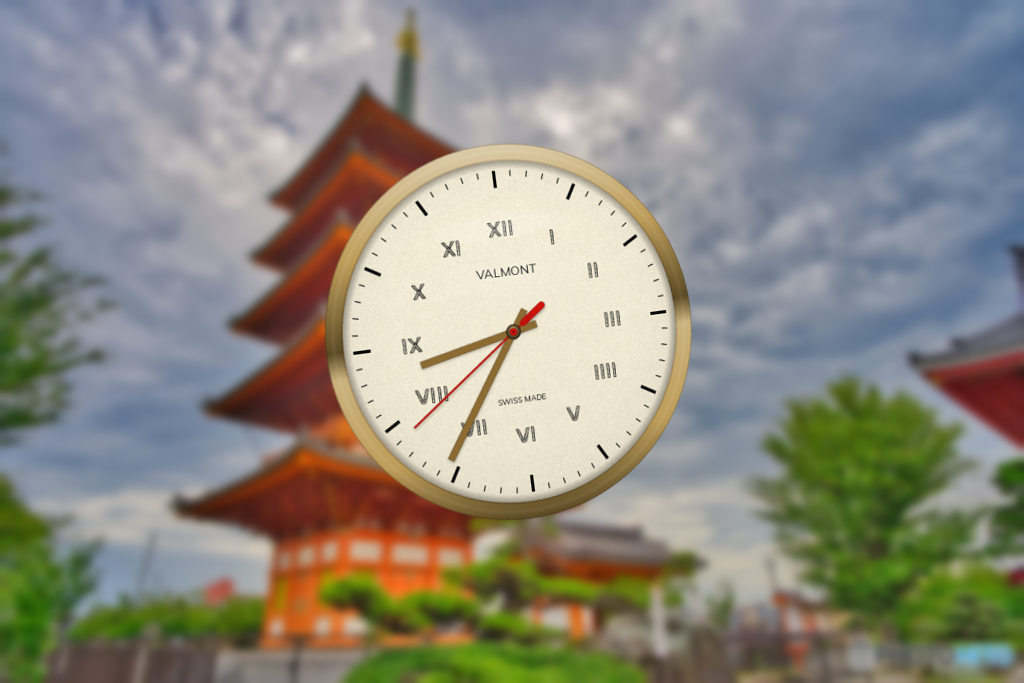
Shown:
**8:35:39**
